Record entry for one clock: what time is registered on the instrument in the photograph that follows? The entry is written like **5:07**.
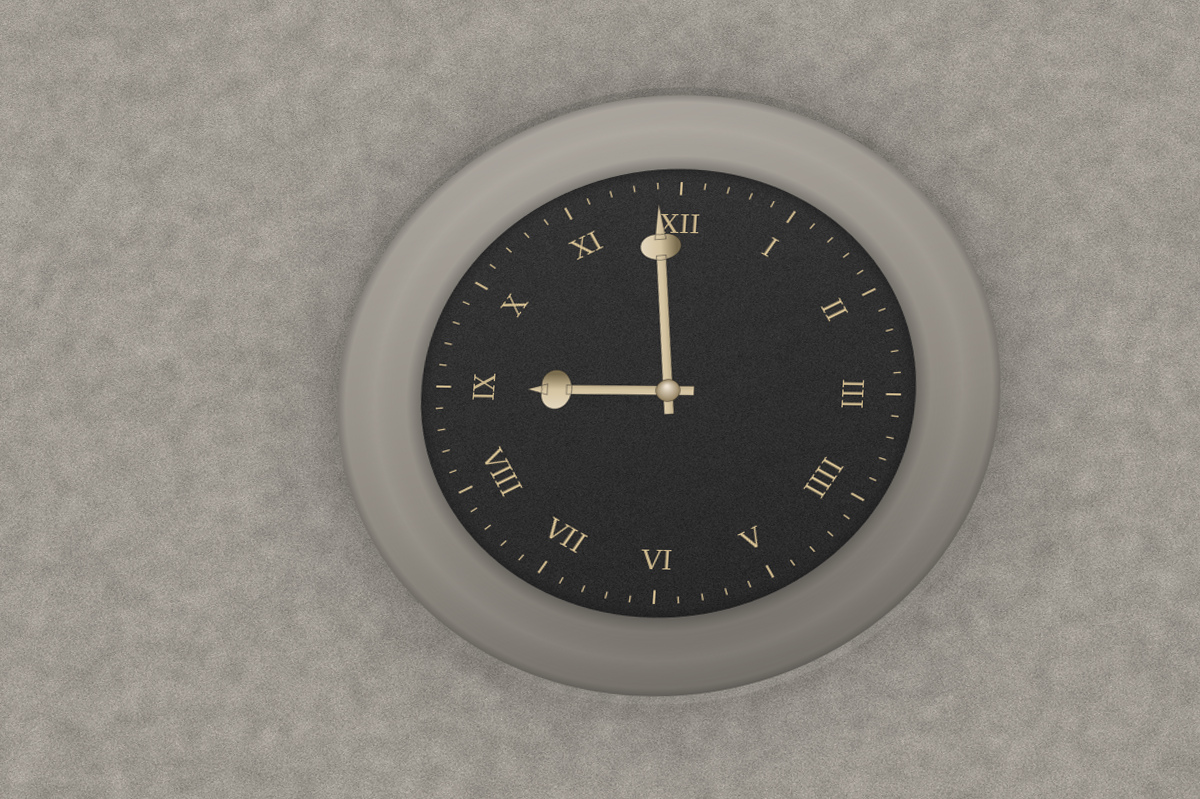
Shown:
**8:59**
